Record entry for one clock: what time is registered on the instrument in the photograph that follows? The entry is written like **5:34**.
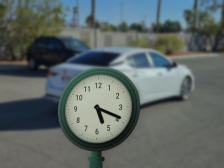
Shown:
**5:19**
